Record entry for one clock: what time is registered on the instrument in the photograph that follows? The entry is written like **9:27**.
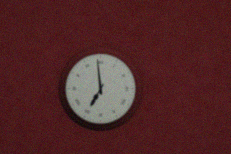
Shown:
**6:59**
